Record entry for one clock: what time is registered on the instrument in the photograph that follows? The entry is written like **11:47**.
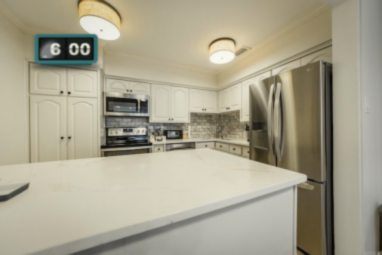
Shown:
**6:00**
